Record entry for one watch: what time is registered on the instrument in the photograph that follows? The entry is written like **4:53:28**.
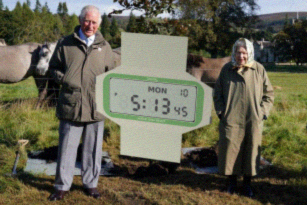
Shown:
**5:13:45**
